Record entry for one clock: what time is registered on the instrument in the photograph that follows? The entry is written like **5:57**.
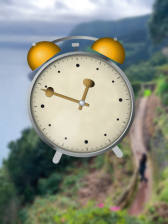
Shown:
**12:49**
